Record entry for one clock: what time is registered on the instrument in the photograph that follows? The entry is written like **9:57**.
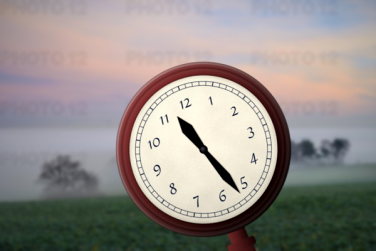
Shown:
**11:27**
